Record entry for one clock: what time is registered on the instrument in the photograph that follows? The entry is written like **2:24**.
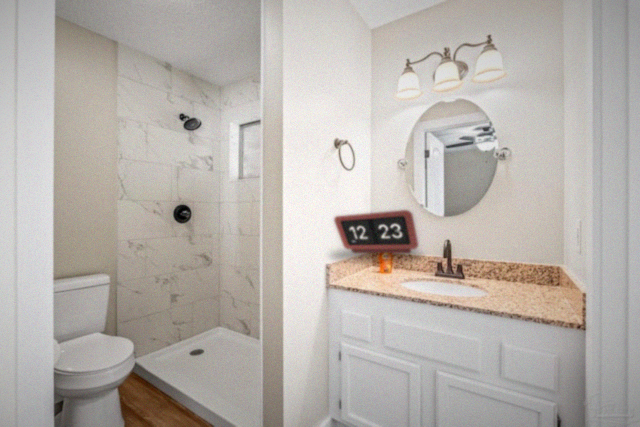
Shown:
**12:23**
